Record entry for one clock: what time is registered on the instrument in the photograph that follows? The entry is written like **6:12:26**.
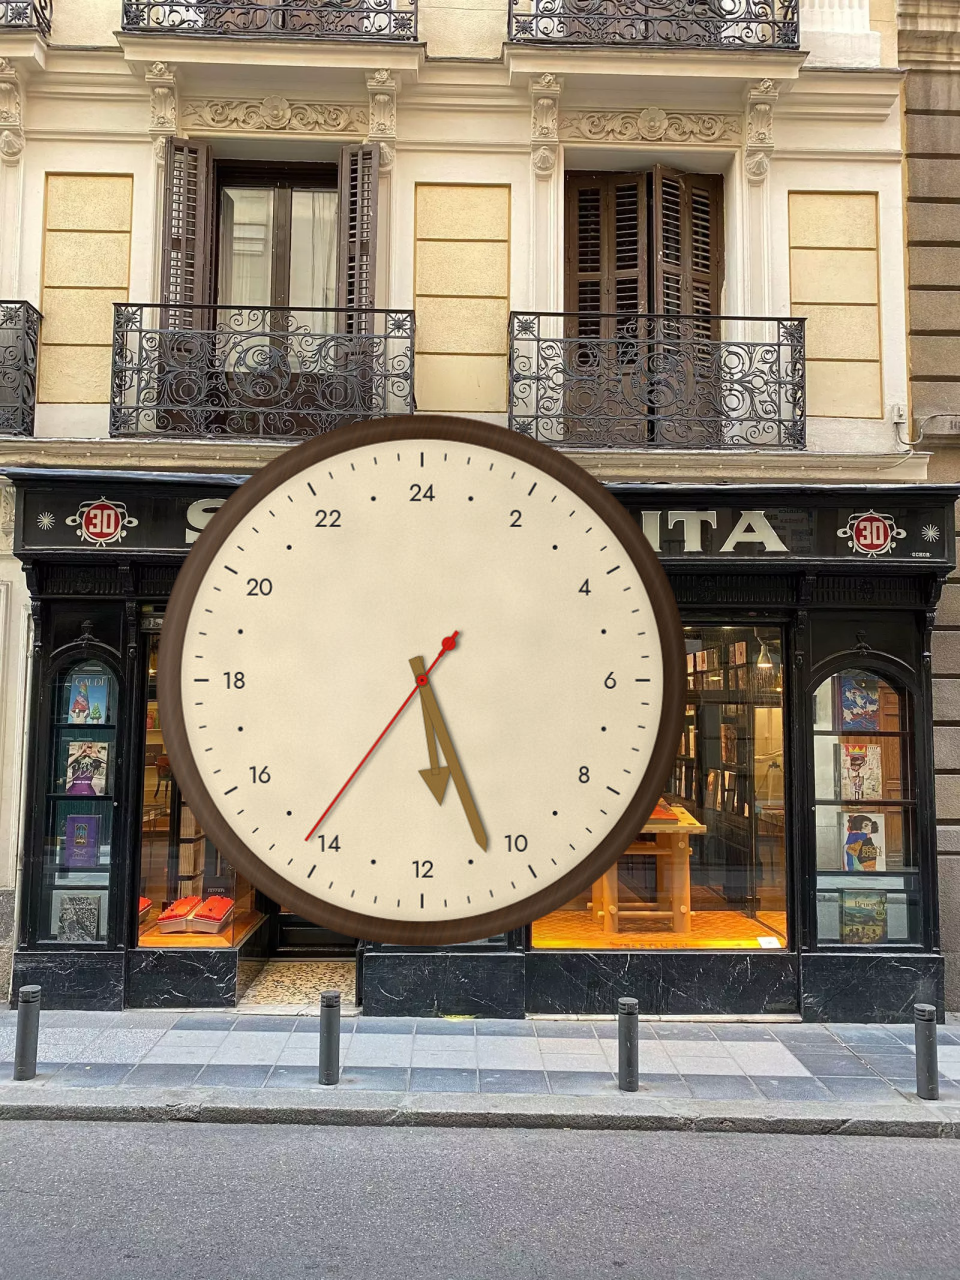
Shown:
**11:26:36**
